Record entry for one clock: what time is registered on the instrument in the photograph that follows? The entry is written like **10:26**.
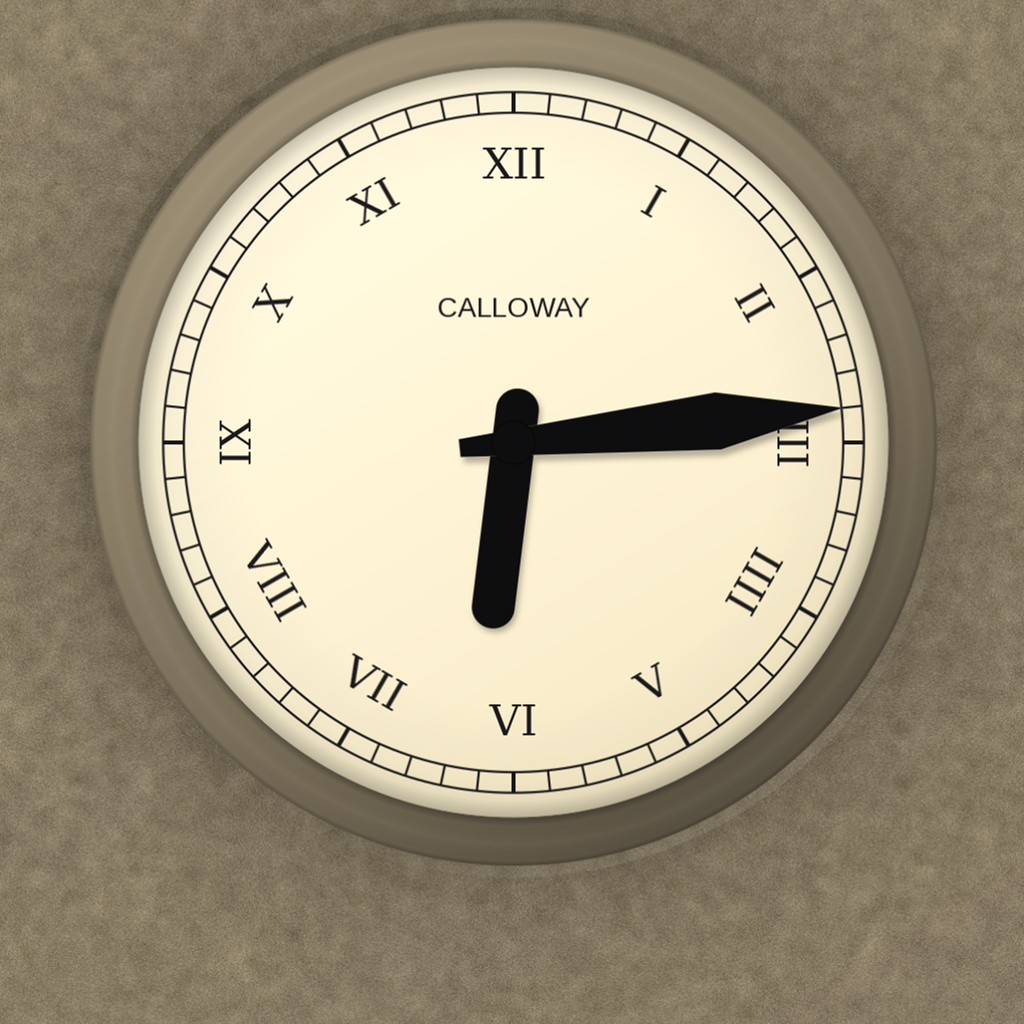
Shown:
**6:14**
